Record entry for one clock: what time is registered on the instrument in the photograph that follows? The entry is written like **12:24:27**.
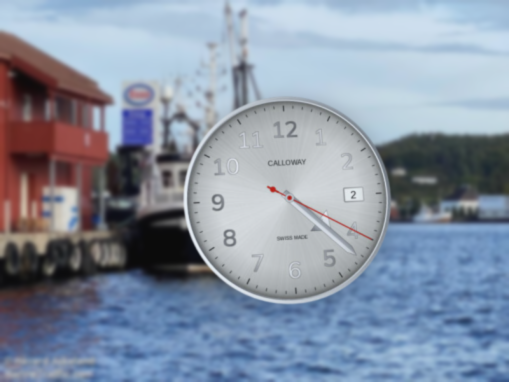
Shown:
**4:22:20**
